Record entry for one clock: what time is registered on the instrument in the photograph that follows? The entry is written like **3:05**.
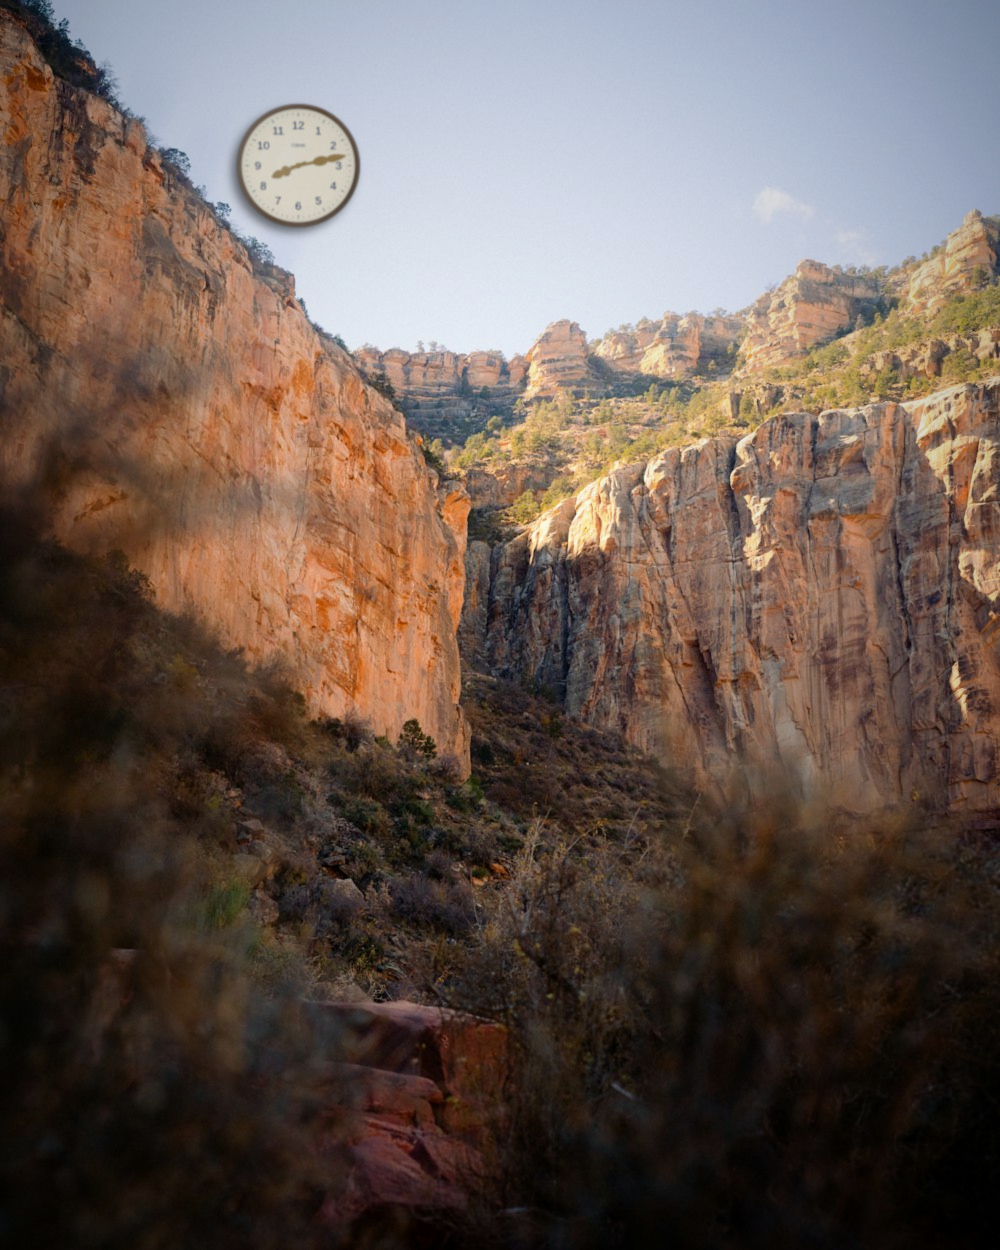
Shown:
**8:13**
